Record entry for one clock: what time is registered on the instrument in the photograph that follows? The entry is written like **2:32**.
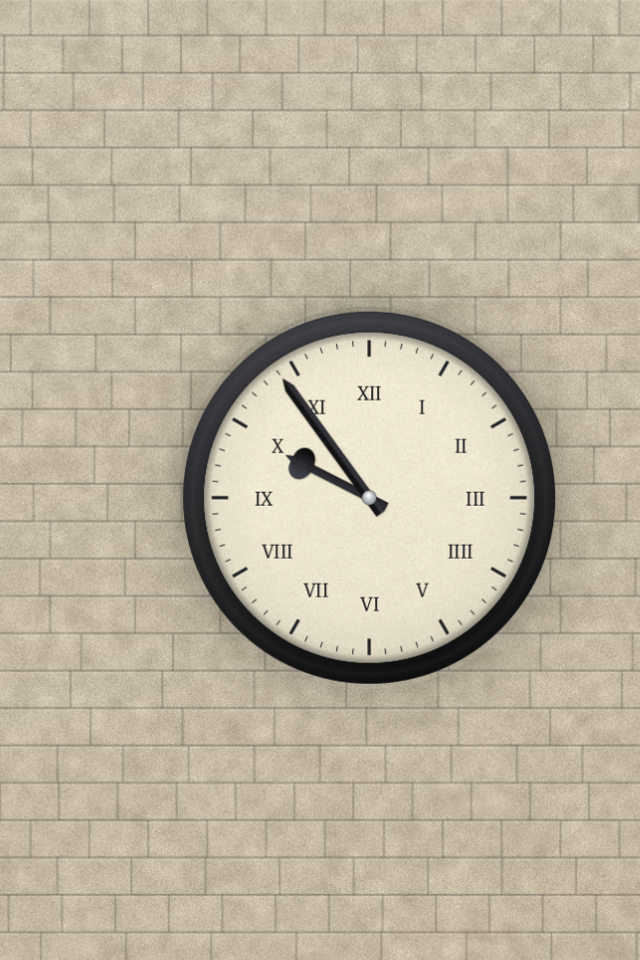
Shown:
**9:54**
